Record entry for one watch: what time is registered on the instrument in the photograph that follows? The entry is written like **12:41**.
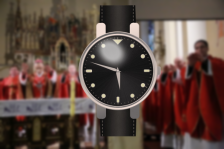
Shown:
**5:48**
